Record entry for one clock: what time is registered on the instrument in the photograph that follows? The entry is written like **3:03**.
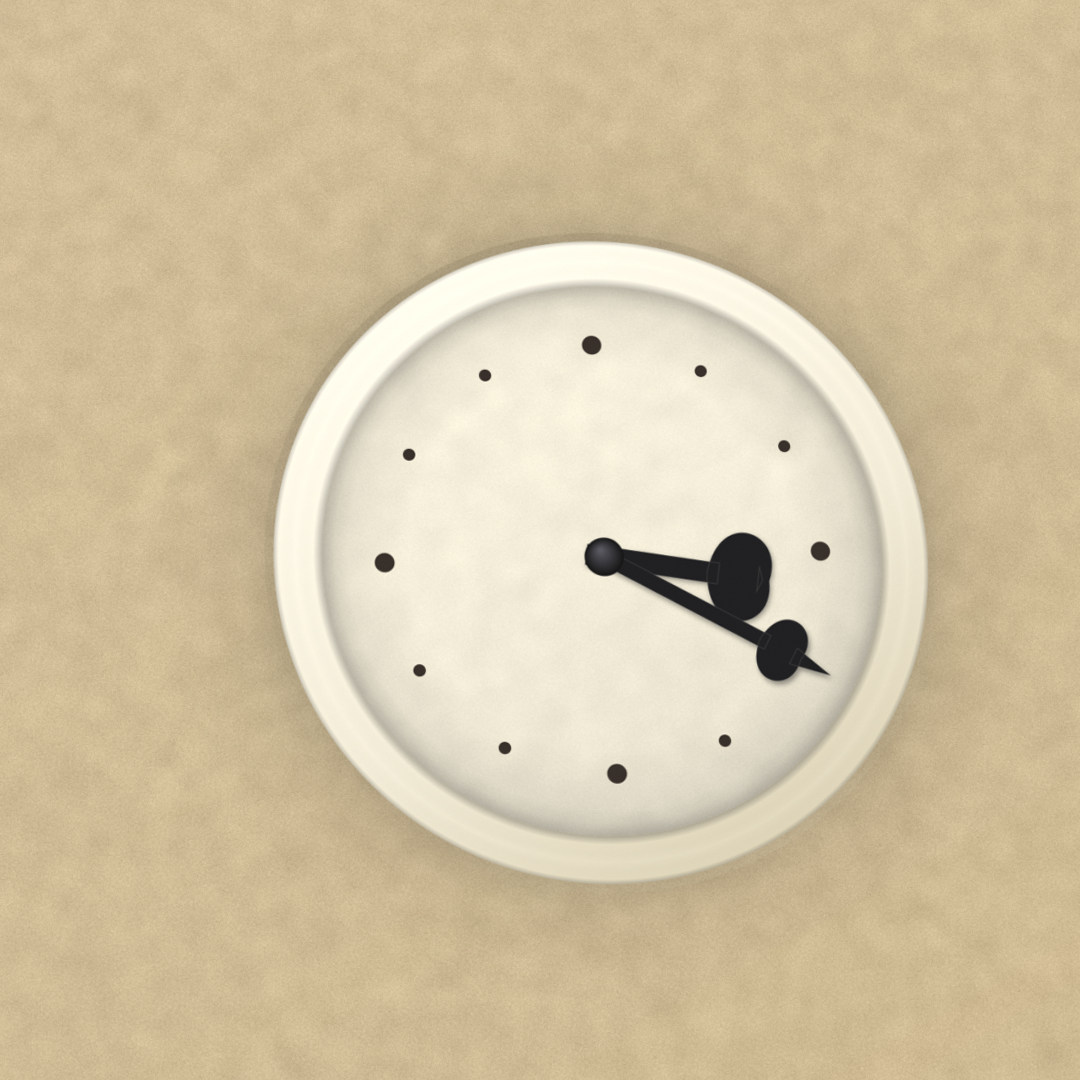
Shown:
**3:20**
